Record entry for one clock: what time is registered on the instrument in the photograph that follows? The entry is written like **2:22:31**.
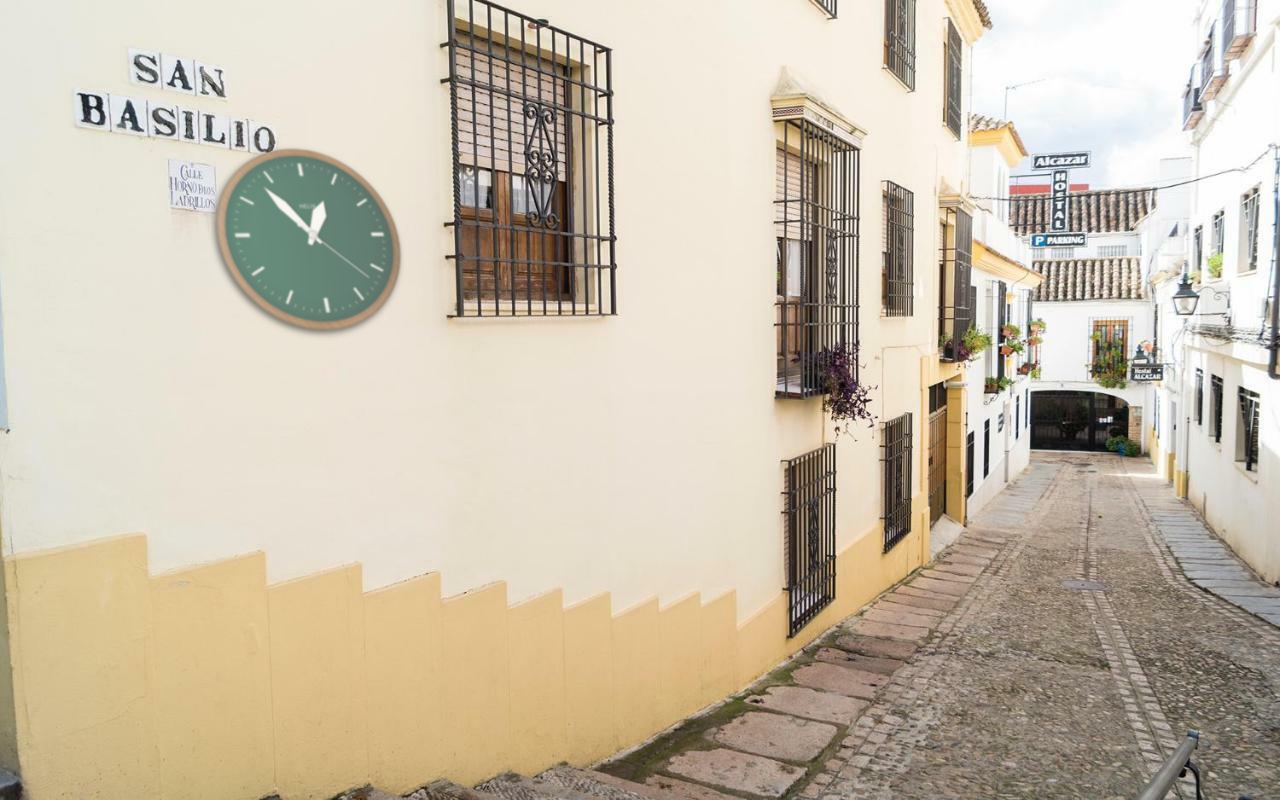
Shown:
**12:53:22**
